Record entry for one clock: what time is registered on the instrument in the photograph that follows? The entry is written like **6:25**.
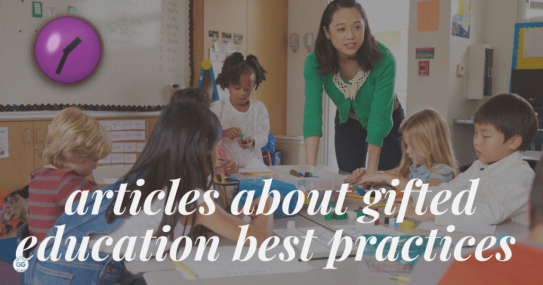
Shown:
**1:34**
